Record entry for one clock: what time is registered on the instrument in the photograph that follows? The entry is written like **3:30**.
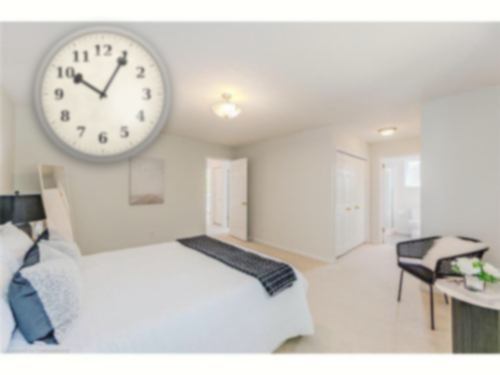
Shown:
**10:05**
